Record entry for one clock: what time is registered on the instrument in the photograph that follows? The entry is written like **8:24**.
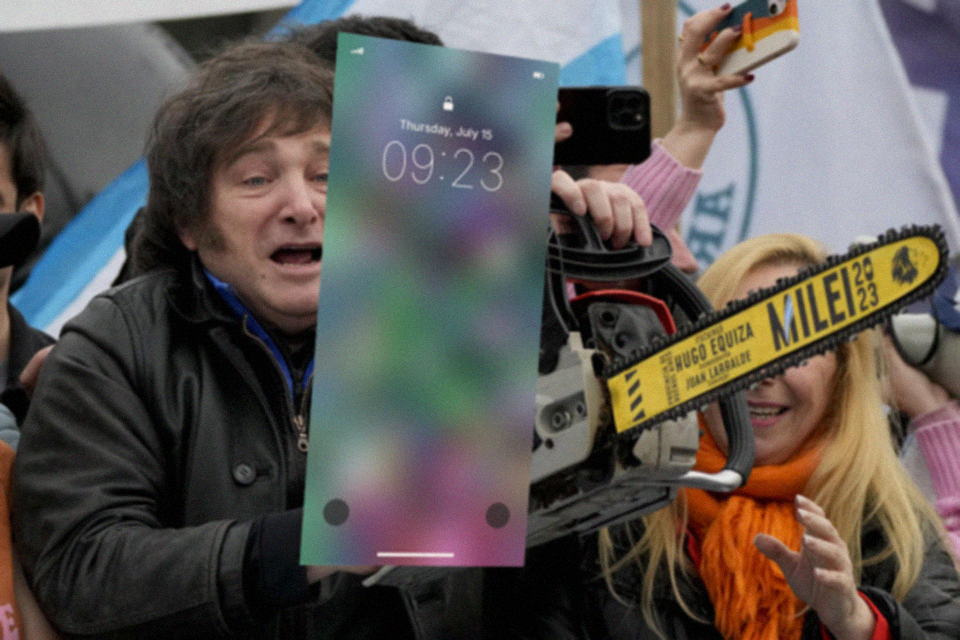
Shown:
**9:23**
